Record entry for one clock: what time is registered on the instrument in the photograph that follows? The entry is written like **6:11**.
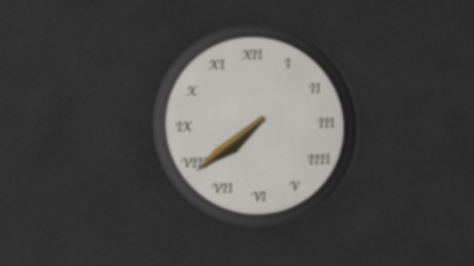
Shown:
**7:39**
